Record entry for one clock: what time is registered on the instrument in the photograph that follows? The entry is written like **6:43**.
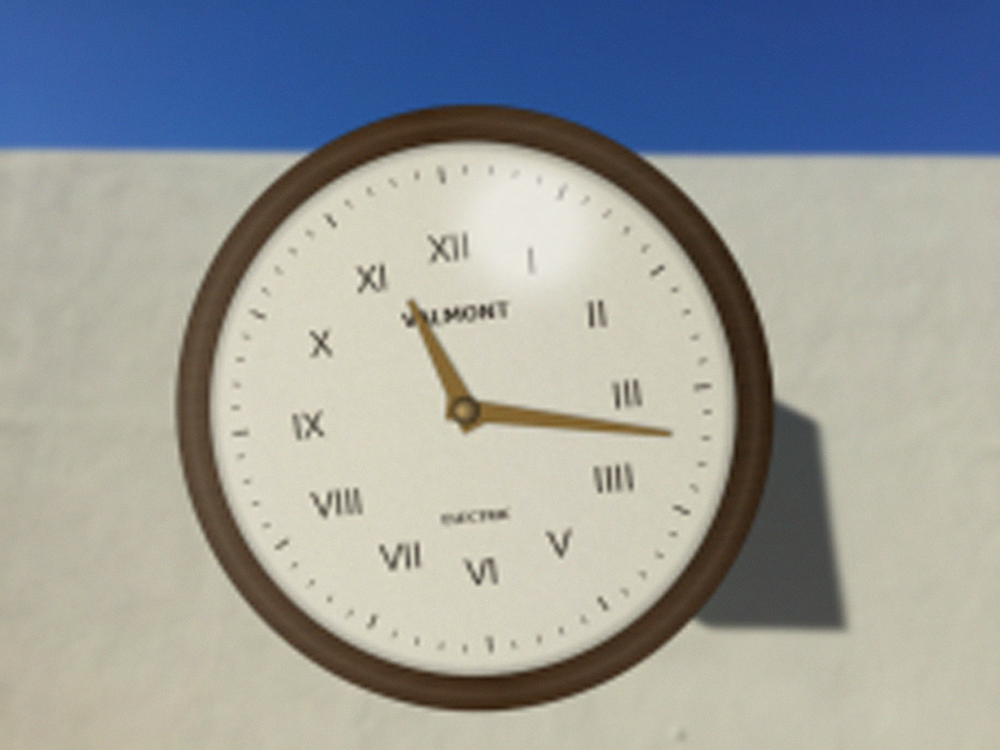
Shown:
**11:17**
